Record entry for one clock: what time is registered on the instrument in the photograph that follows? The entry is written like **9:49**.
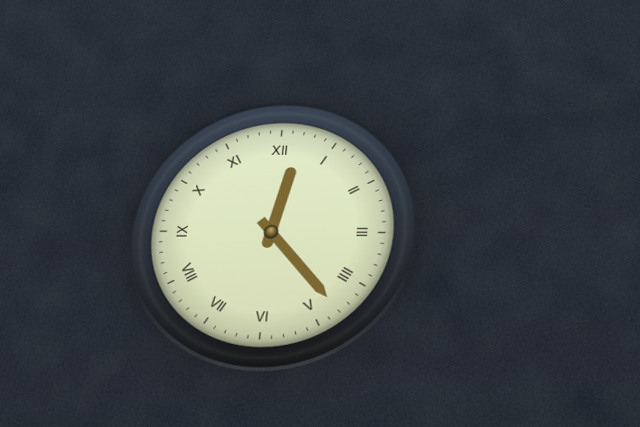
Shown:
**12:23**
